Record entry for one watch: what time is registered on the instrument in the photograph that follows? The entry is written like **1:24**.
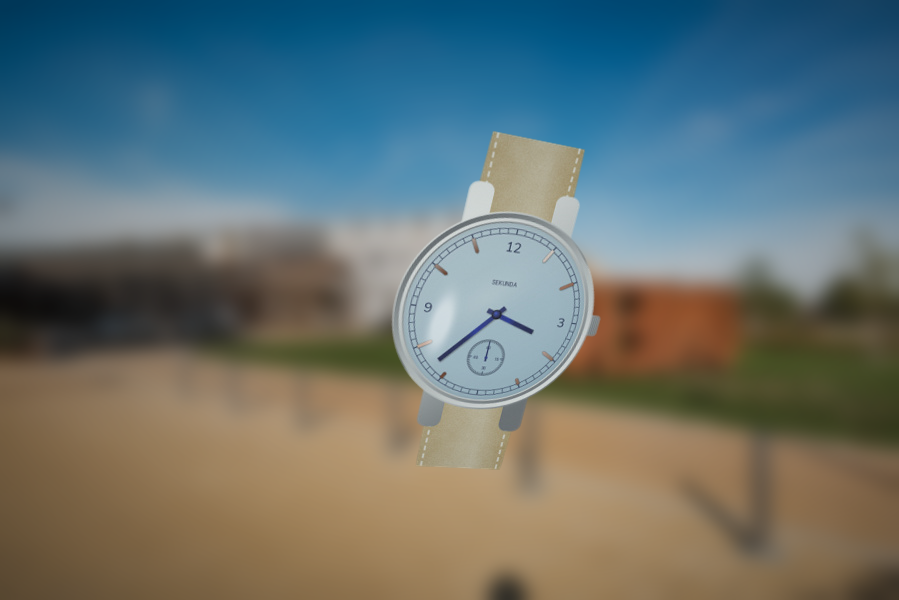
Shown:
**3:37**
